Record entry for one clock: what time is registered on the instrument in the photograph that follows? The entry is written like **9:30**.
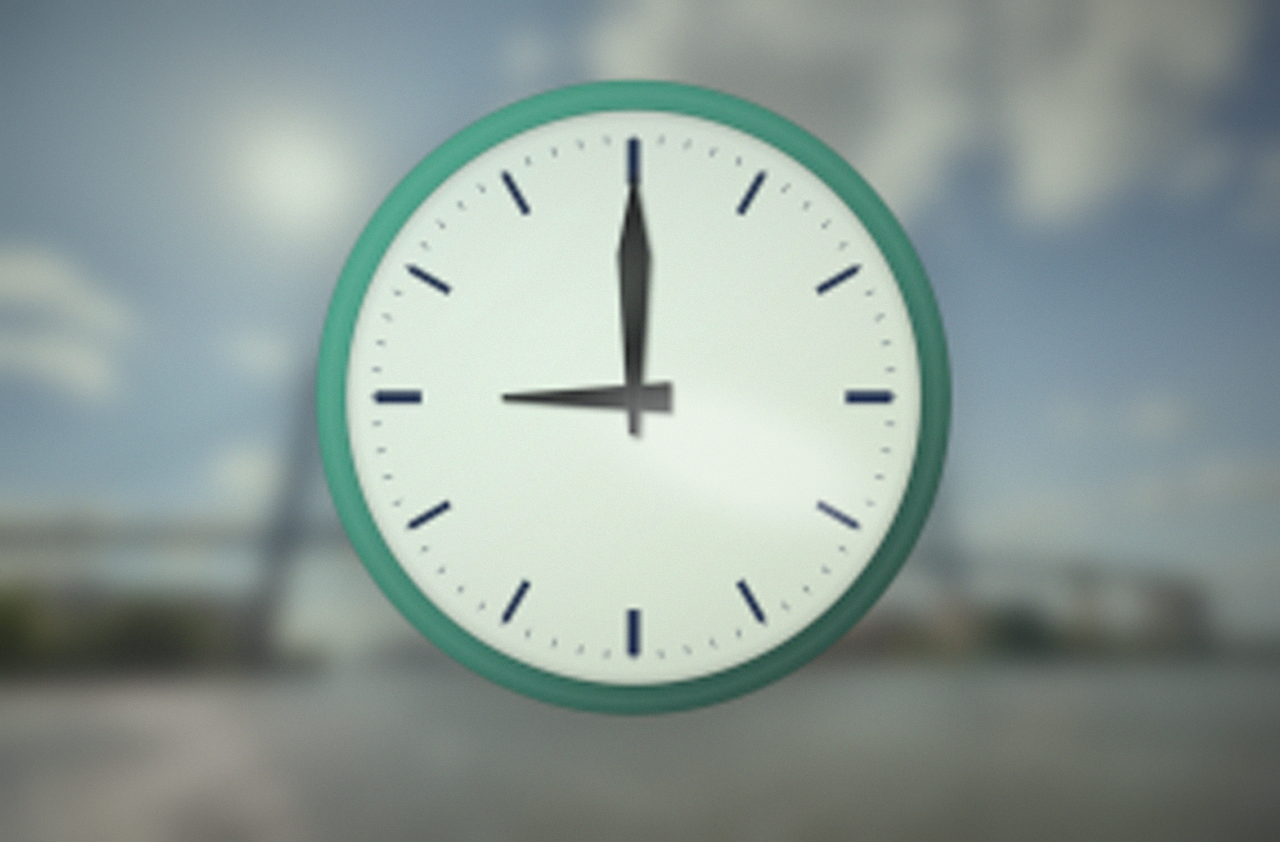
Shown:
**9:00**
